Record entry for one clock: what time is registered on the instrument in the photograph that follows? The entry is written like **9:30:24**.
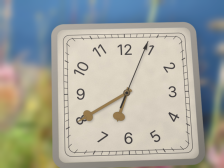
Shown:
**6:40:04**
